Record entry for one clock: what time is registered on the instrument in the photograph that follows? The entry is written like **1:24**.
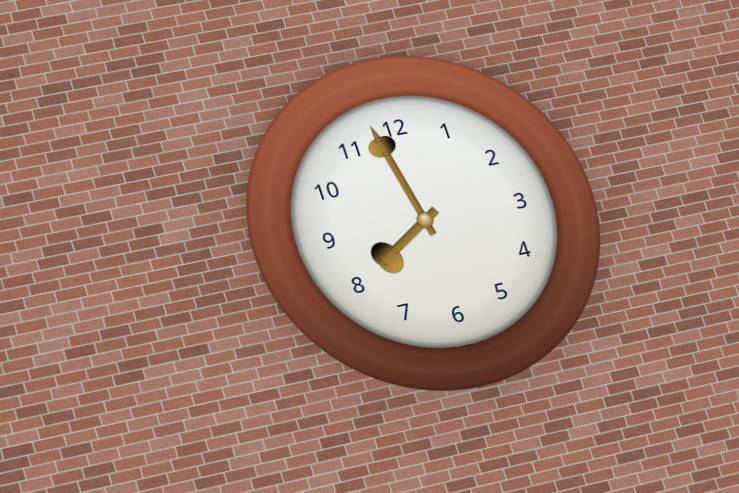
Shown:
**7:58**
